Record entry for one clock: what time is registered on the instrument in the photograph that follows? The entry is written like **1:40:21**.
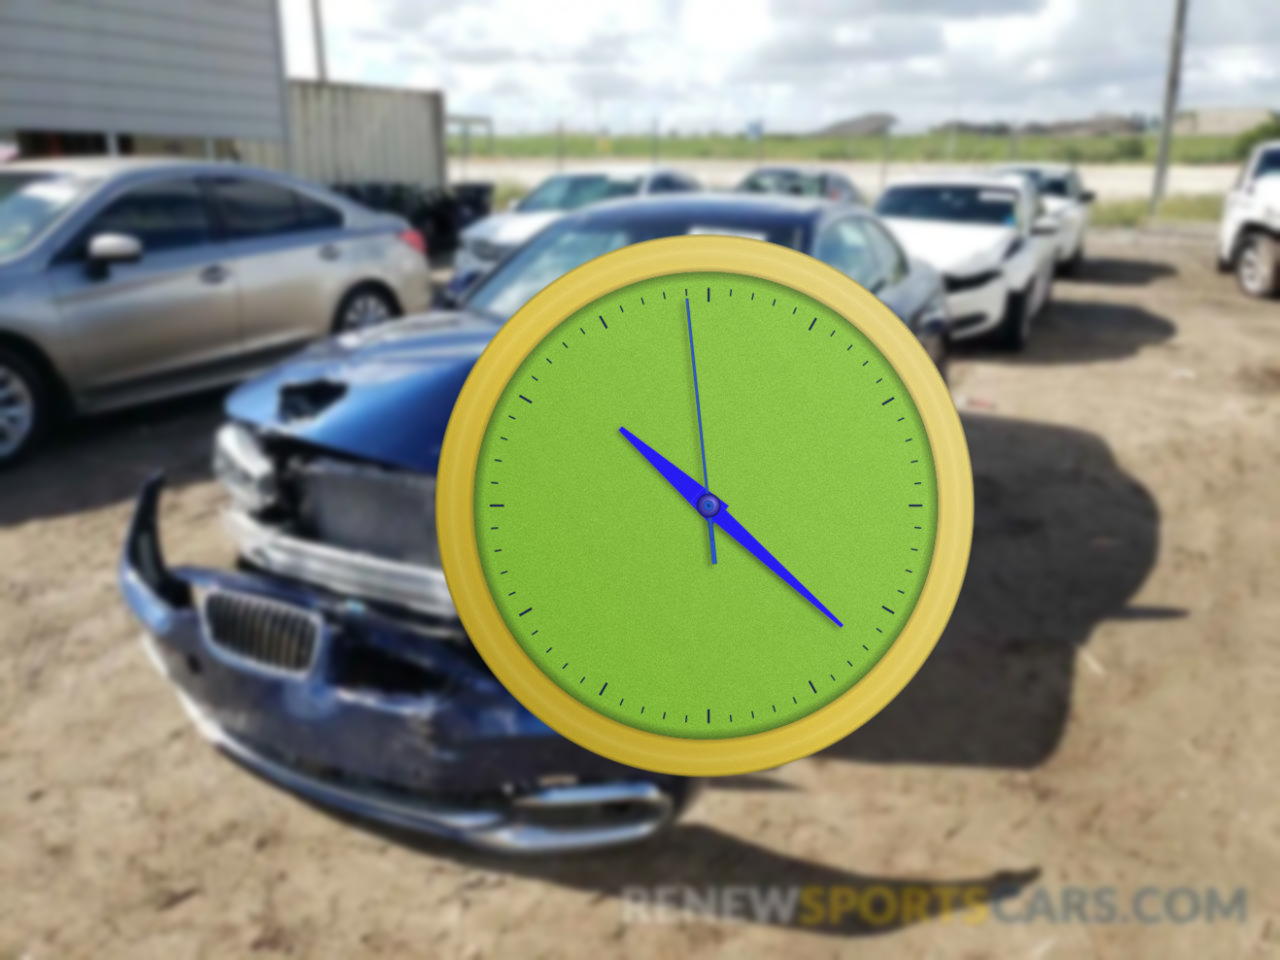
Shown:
**10:21:59**
